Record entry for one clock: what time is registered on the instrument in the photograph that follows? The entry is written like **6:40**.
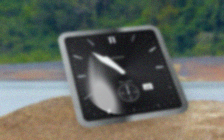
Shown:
**10:53**
